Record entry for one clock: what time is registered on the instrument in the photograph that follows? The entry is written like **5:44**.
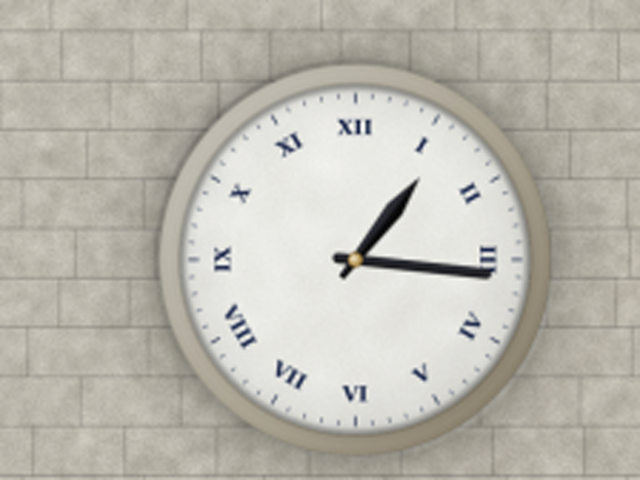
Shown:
**1:16**
